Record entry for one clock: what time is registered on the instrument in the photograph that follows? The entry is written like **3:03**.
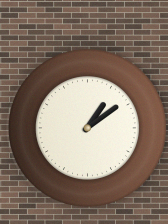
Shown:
**1:09**
